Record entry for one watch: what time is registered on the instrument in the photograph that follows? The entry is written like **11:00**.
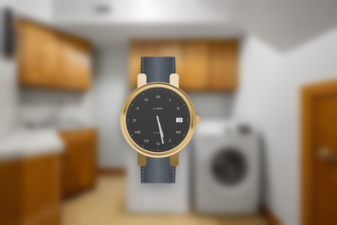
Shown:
**5:28**
